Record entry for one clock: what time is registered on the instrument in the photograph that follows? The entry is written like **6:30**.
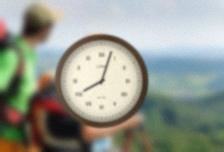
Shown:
**8:03**
